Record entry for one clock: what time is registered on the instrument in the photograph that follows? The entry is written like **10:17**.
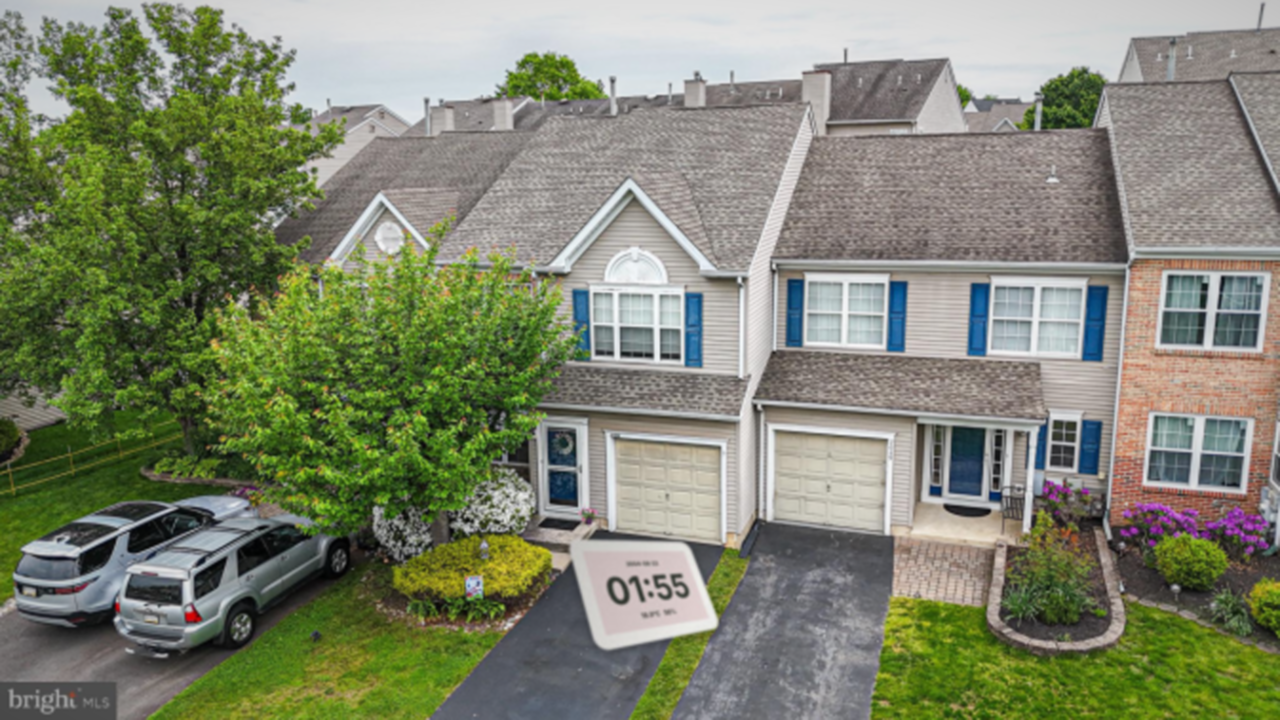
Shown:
**1:55**
